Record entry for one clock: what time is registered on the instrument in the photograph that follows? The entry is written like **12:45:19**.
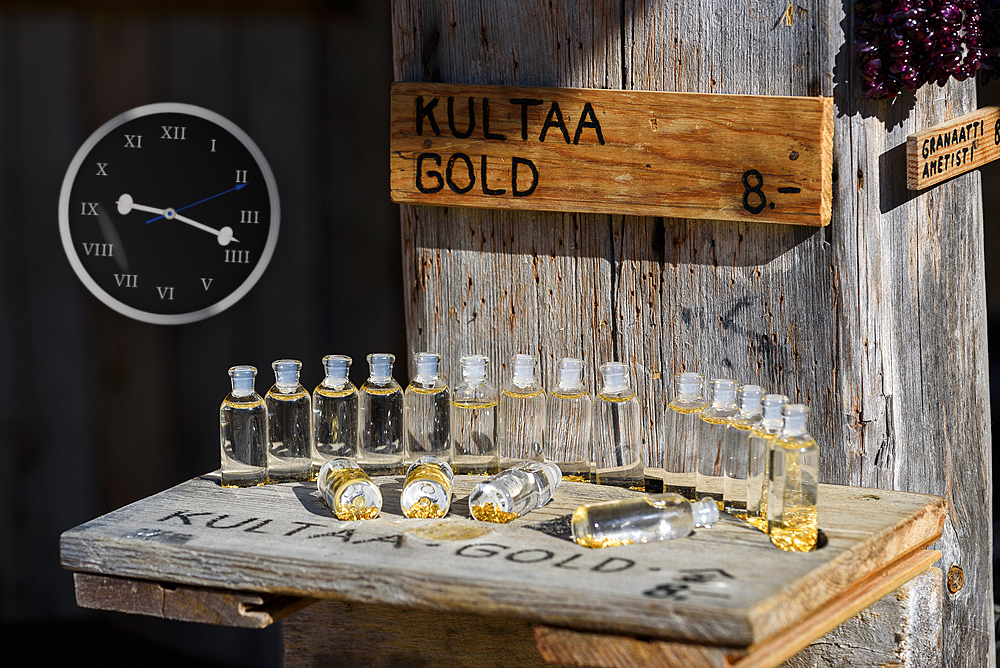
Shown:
**9:18:11**
